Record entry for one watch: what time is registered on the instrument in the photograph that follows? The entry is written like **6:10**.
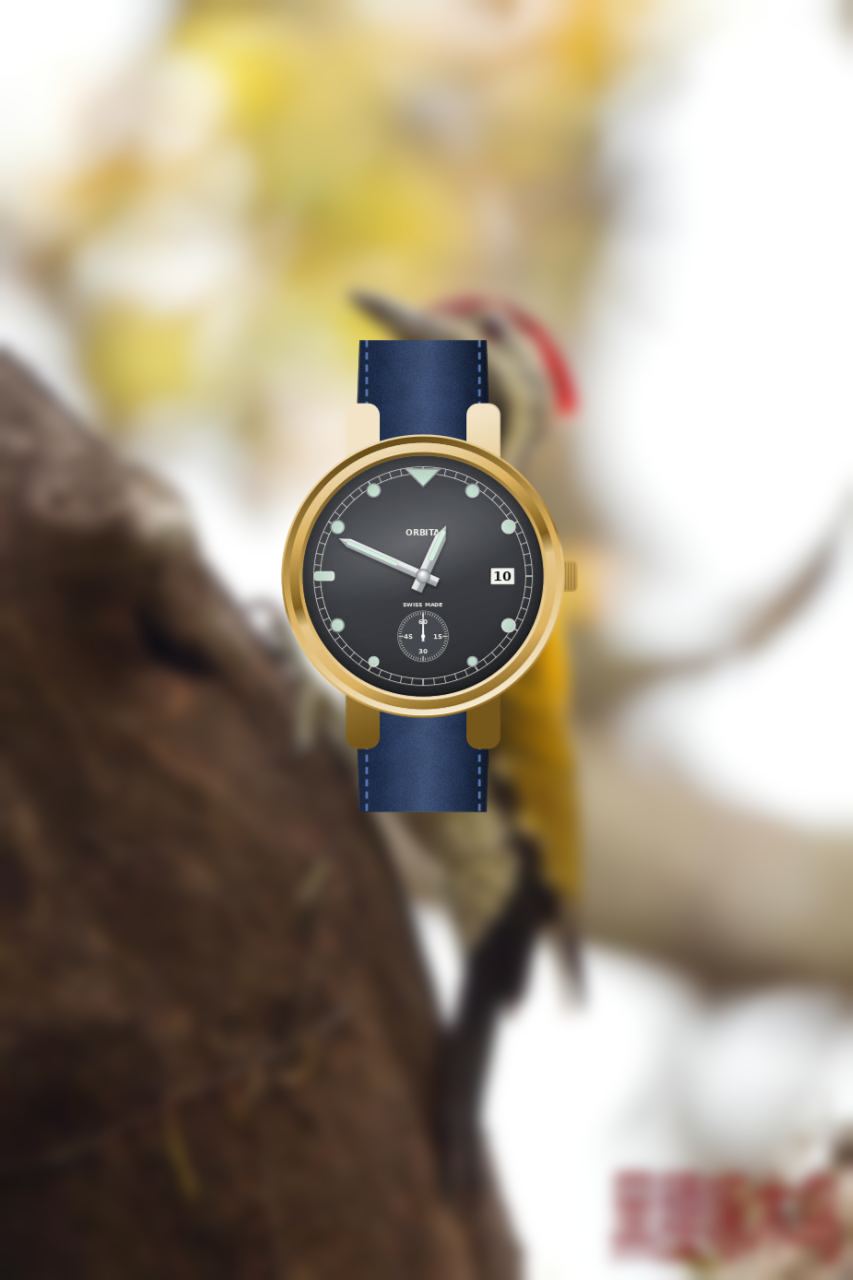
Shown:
**12:49**
